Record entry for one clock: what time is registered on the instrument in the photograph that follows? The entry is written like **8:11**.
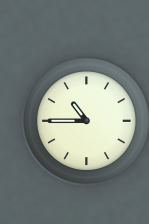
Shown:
**10:45**
